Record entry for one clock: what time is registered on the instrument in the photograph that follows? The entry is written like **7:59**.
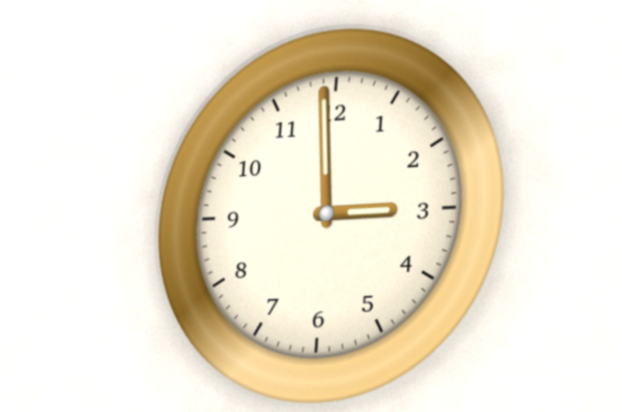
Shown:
**2:59**
